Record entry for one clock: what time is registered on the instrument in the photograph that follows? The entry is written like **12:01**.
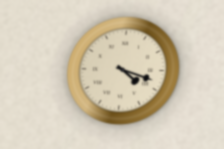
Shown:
**4:18**
